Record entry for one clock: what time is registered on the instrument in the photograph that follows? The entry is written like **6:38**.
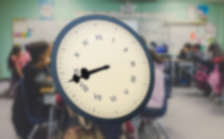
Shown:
**8:43**
